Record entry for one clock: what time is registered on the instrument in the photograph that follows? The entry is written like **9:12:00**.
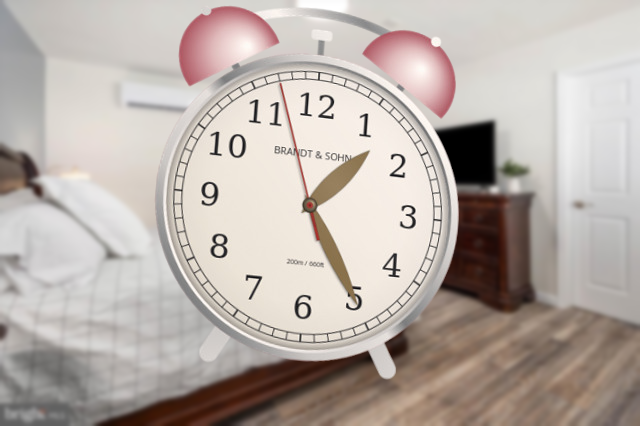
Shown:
**1:24:57**
